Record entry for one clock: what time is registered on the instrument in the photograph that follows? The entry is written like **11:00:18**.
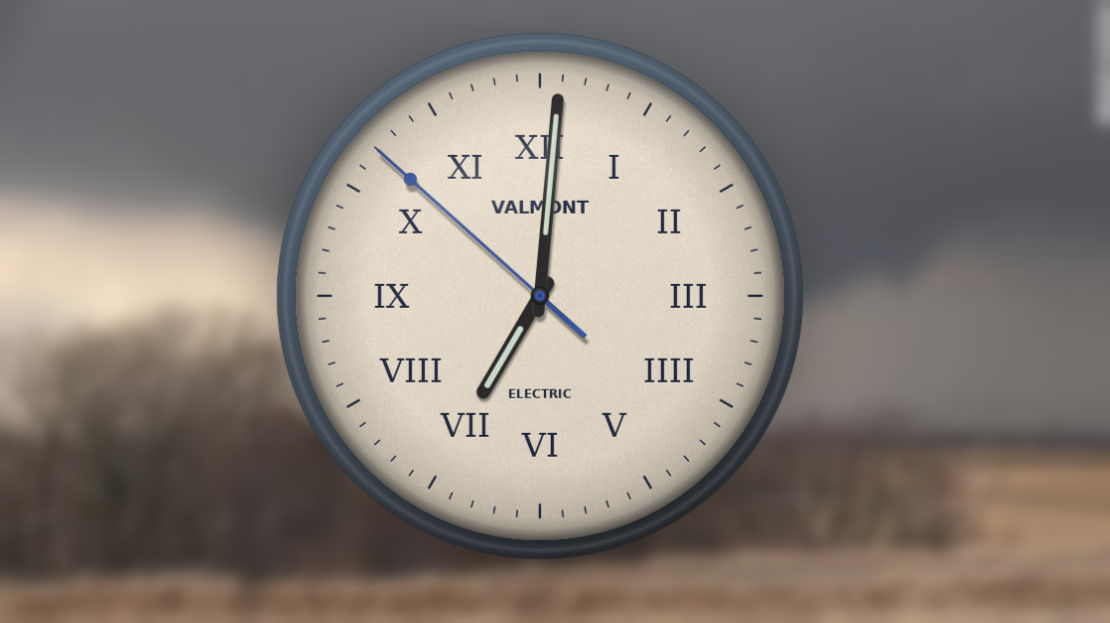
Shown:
**7:00:52**
